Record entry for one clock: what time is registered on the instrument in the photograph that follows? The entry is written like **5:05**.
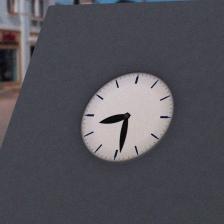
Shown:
**8:29**
